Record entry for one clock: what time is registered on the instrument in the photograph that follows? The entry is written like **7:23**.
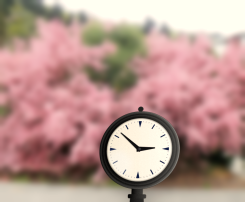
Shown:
**2:52**
